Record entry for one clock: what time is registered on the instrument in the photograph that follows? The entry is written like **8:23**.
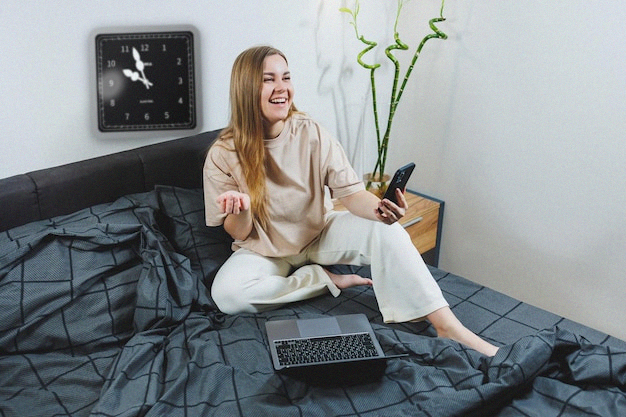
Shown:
**9:57**
